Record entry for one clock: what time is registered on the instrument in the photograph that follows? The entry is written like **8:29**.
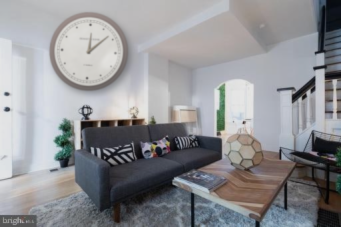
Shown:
**12:08**
